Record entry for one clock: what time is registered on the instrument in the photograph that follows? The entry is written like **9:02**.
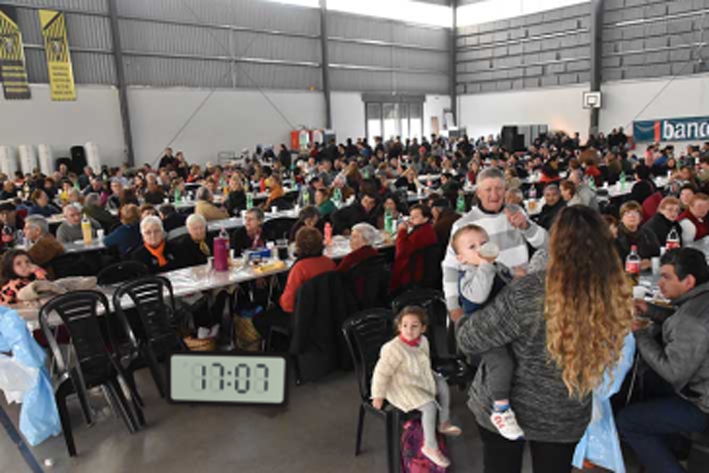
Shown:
**17:07**
